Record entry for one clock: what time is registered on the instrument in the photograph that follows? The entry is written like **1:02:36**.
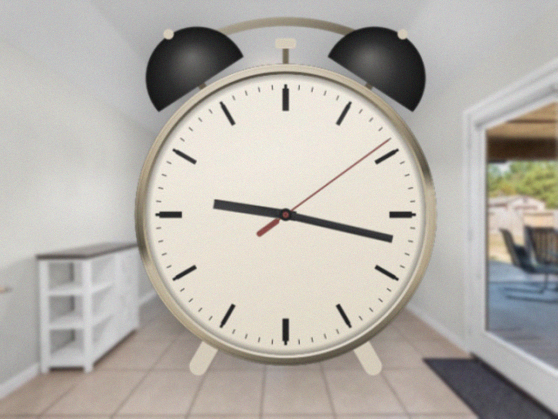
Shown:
**9:17:09**
